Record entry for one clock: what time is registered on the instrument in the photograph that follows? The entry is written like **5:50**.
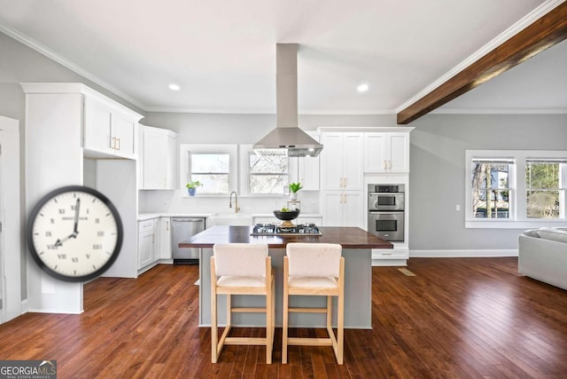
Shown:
**8:01**
